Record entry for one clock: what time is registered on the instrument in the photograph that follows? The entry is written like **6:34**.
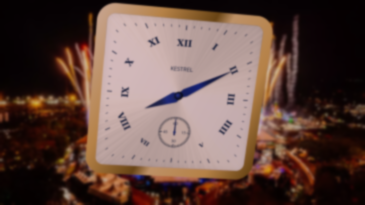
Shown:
**8:10**
